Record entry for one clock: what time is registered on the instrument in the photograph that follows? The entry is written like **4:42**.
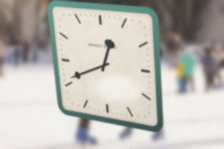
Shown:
**12:41**
